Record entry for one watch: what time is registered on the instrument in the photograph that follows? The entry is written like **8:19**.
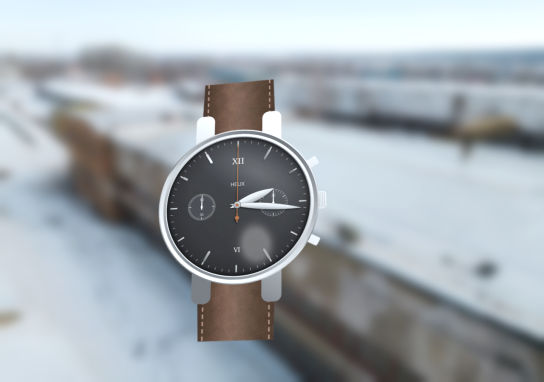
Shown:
**2:16**
